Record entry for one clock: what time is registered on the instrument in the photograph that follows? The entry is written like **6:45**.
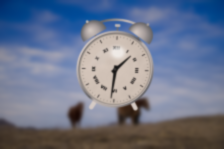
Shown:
**1:31**
